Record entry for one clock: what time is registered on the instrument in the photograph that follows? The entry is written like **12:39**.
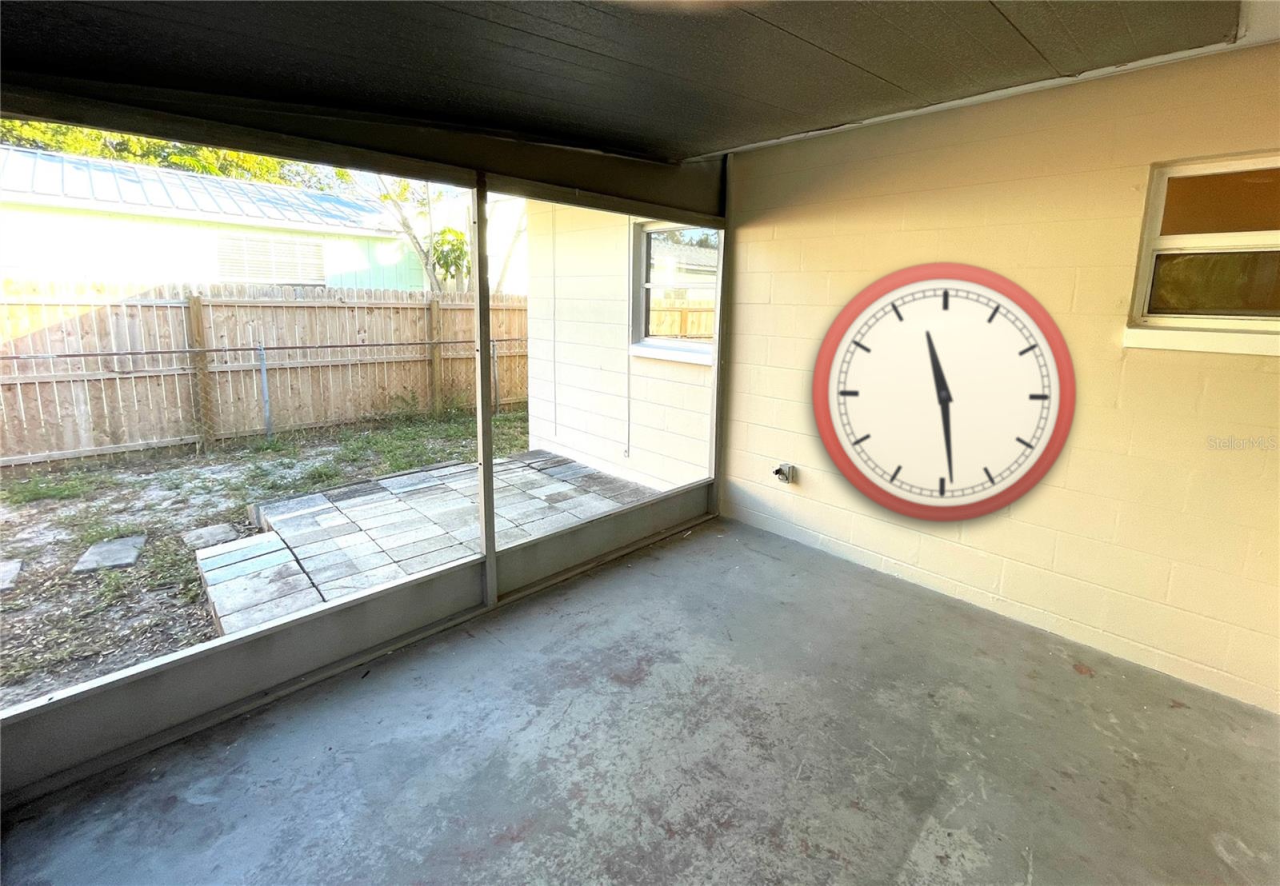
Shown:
**11:29**
